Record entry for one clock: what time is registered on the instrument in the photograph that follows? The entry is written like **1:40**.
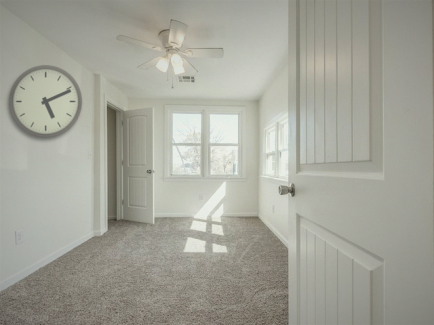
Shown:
**5:11**
